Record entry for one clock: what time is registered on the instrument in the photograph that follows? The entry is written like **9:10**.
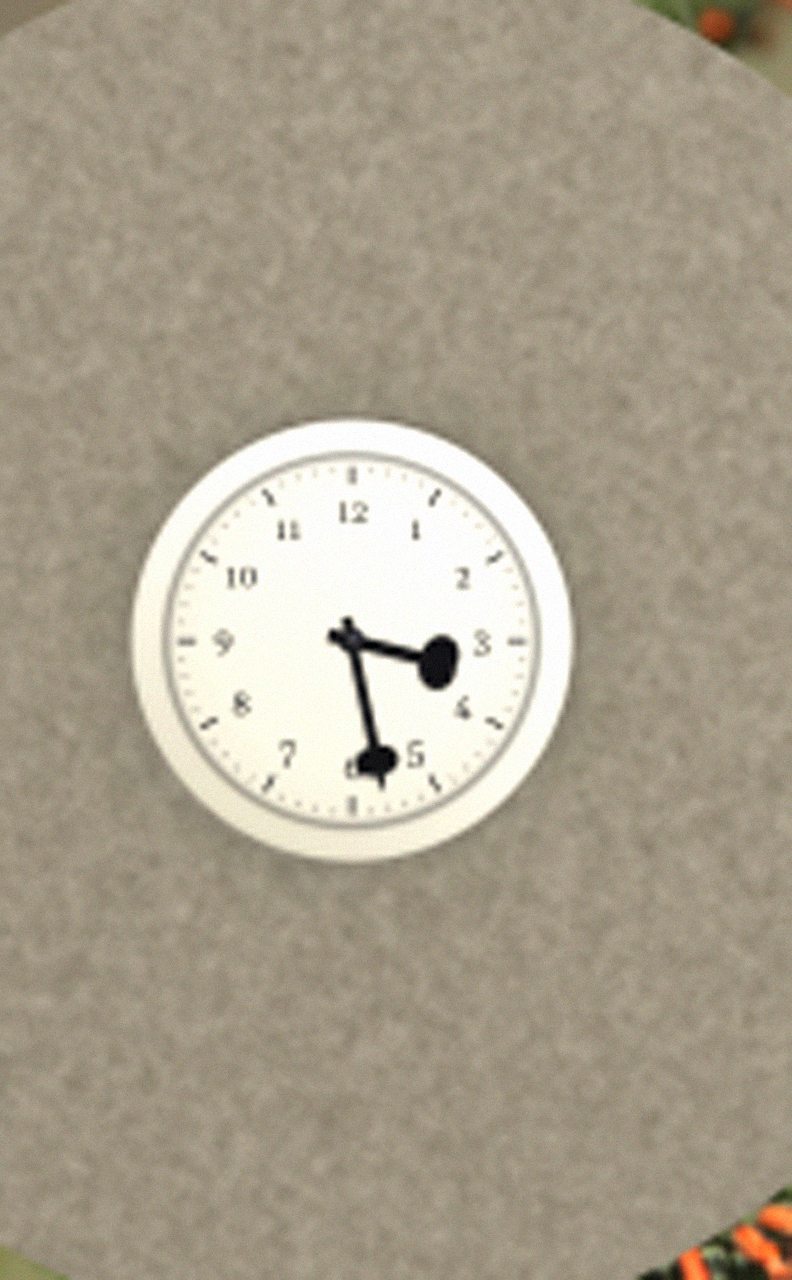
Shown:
**3:28**
